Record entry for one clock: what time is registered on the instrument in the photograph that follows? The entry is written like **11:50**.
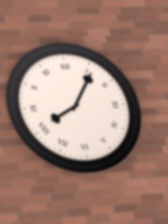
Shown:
**8:06**
